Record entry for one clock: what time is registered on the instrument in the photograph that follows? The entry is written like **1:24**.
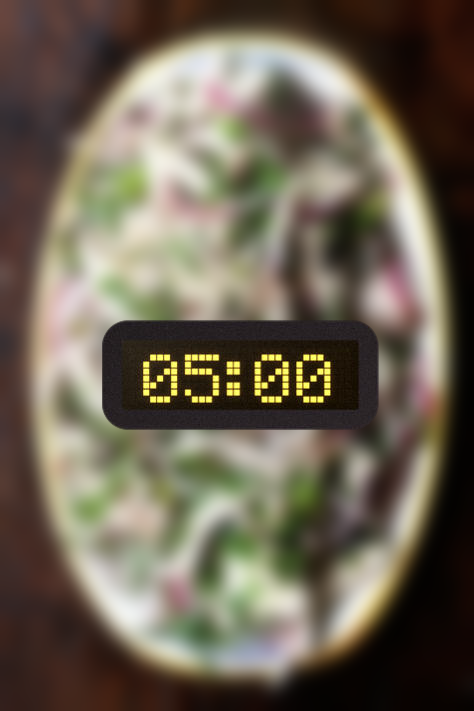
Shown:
**5:00**
